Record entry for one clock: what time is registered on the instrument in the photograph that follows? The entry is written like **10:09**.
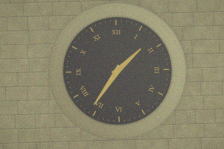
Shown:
**1:36**
